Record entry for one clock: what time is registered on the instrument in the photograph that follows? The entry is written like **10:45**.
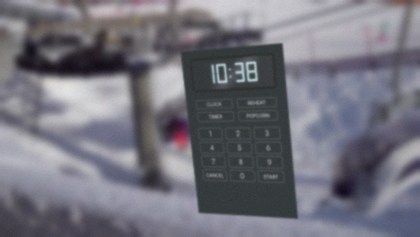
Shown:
**10:38**
